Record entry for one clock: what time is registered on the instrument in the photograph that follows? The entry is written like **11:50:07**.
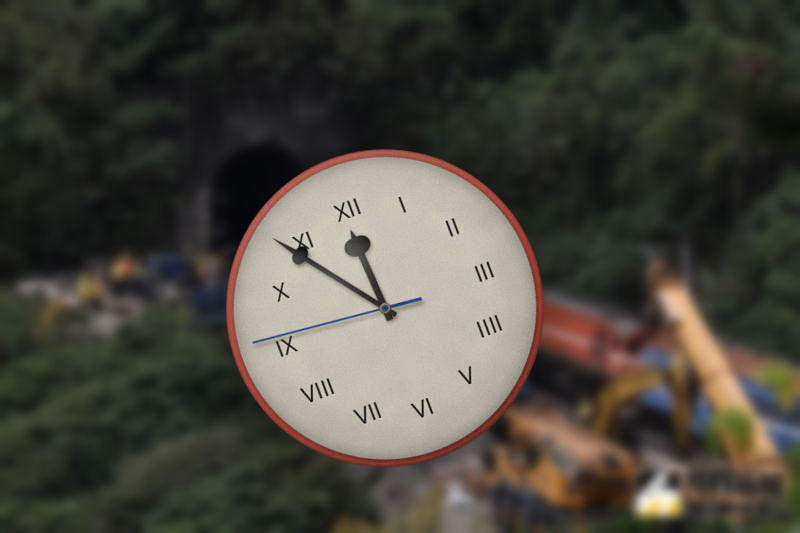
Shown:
**11:53:46**
